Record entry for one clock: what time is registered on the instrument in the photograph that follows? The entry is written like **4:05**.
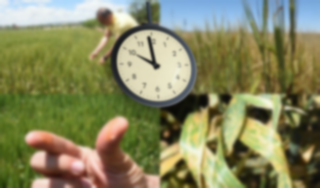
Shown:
**9:59**
